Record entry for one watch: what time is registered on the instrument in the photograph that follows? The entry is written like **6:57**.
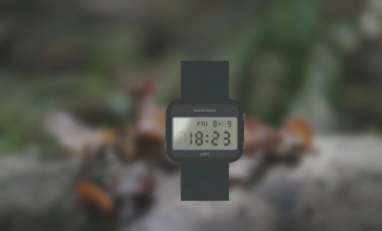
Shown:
**18:23**
